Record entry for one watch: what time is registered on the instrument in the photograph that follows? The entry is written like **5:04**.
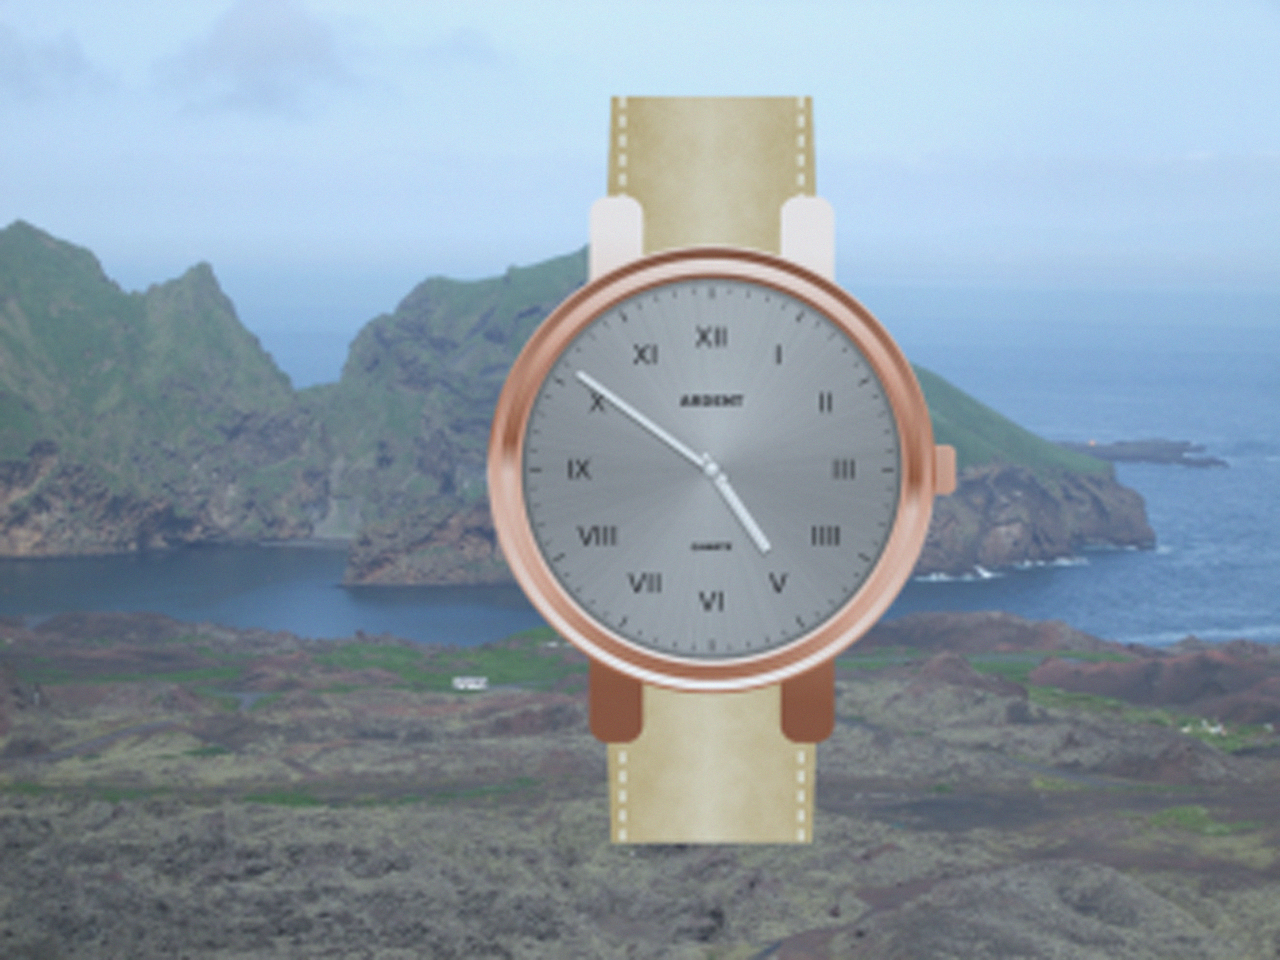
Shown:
**4:51**
